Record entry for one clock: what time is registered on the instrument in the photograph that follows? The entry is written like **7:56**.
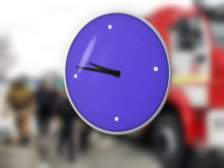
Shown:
**9:47**
